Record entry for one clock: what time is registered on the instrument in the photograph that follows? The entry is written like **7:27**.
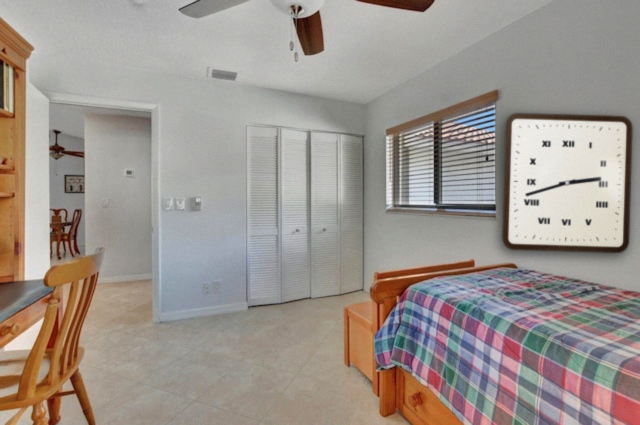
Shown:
**2:42**
